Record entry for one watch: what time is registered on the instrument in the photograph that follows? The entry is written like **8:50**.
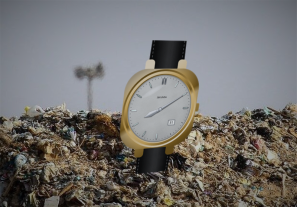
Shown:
**8:10**
